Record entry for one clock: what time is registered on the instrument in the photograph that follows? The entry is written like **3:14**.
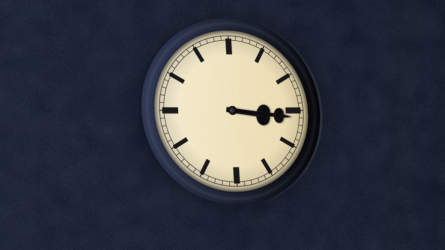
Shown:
**3:16**
